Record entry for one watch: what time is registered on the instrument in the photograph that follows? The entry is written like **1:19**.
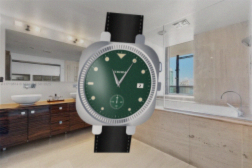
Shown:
**11:05**
